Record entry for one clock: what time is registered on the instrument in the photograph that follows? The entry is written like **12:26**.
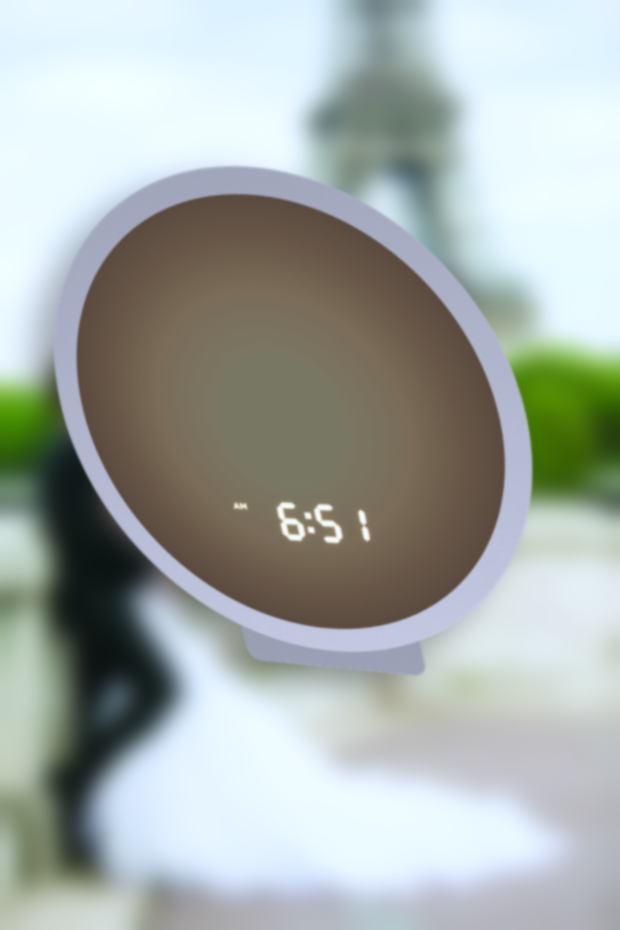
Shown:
**6:51**
